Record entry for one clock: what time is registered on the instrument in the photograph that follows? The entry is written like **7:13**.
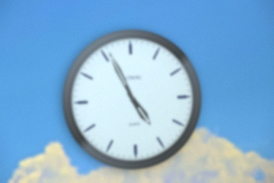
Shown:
**4:56**
